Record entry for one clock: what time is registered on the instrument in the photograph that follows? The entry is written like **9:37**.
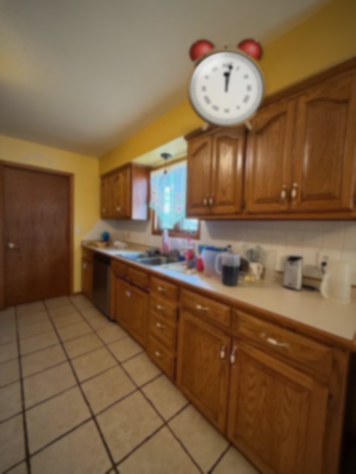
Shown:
**12:02**
